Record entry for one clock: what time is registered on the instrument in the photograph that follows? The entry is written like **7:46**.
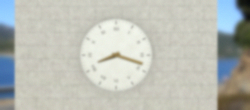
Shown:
**8:18**
